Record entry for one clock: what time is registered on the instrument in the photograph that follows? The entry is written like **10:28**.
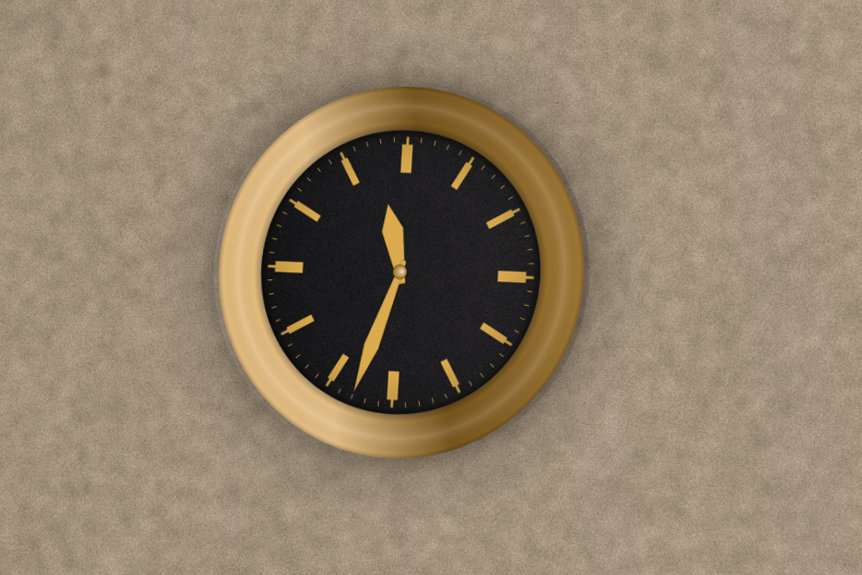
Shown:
**11:33**
